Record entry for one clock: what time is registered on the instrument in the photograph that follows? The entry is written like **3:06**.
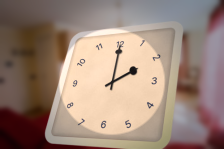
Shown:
**2:00**
